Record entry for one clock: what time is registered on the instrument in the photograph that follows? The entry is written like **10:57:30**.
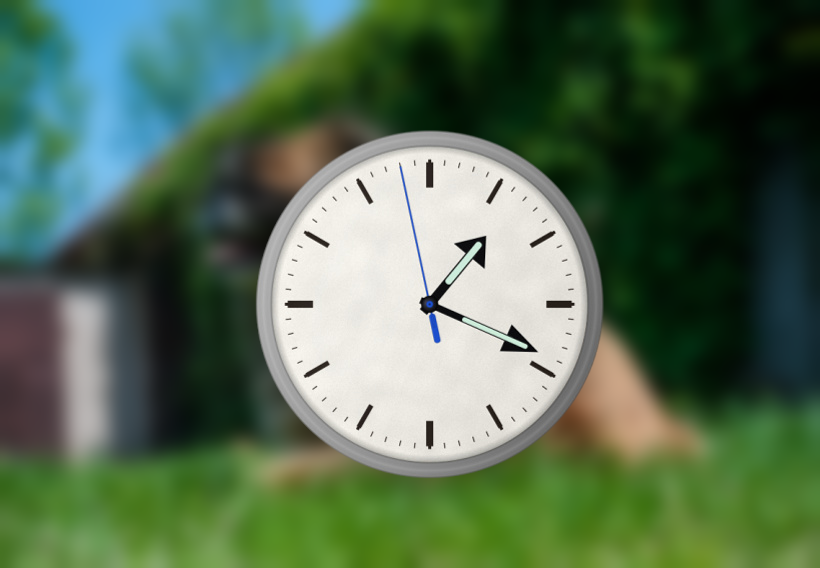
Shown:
**1:18:58**
